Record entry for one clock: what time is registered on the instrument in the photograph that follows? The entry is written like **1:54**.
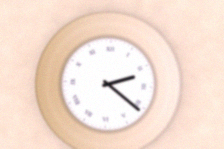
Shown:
**2:21**
